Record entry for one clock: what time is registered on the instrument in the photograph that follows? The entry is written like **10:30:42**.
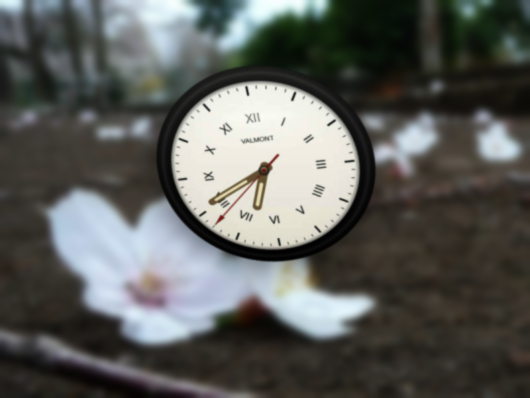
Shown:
**6:40:38**
